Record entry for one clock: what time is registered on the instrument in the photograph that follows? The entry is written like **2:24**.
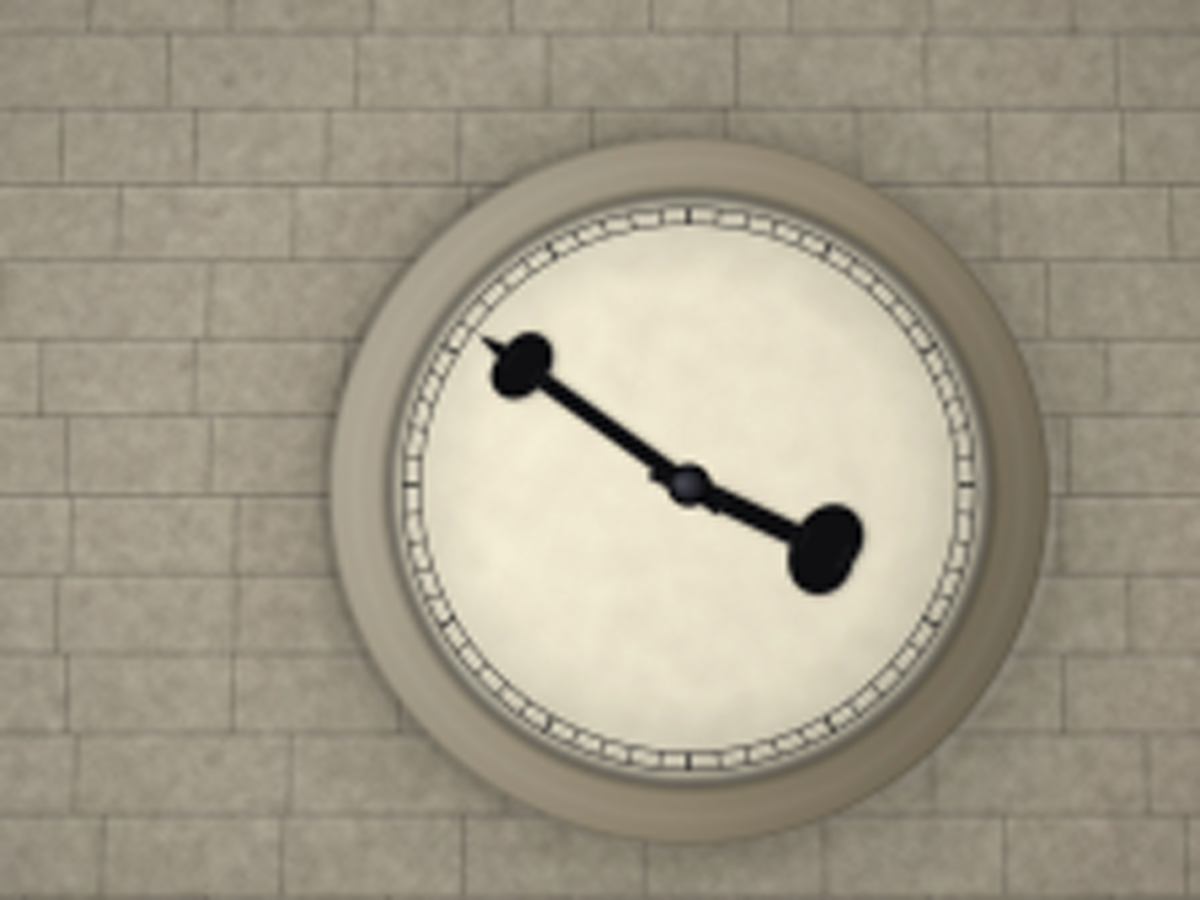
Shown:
**3:51**
